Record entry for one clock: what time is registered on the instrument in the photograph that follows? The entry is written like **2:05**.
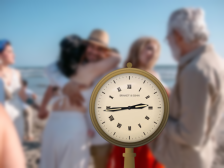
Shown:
**2:44**
